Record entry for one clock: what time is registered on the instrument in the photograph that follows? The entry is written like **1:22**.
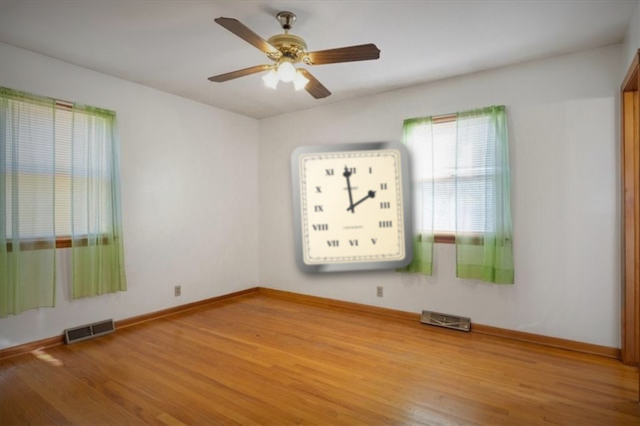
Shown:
**1:59**
